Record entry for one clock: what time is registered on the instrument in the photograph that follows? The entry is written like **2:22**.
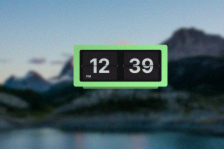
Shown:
**12:39**
